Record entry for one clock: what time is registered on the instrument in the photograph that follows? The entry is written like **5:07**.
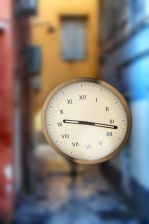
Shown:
**9:17**
